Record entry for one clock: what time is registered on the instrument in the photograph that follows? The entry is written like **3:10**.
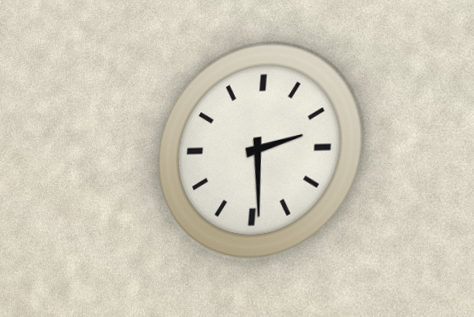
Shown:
**2:29**
